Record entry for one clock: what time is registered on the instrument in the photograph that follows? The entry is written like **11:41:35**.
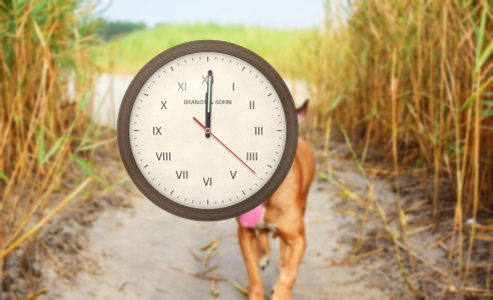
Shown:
**12:00:22**
